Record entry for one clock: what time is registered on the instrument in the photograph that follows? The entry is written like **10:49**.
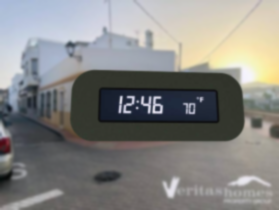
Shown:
**12:46**
